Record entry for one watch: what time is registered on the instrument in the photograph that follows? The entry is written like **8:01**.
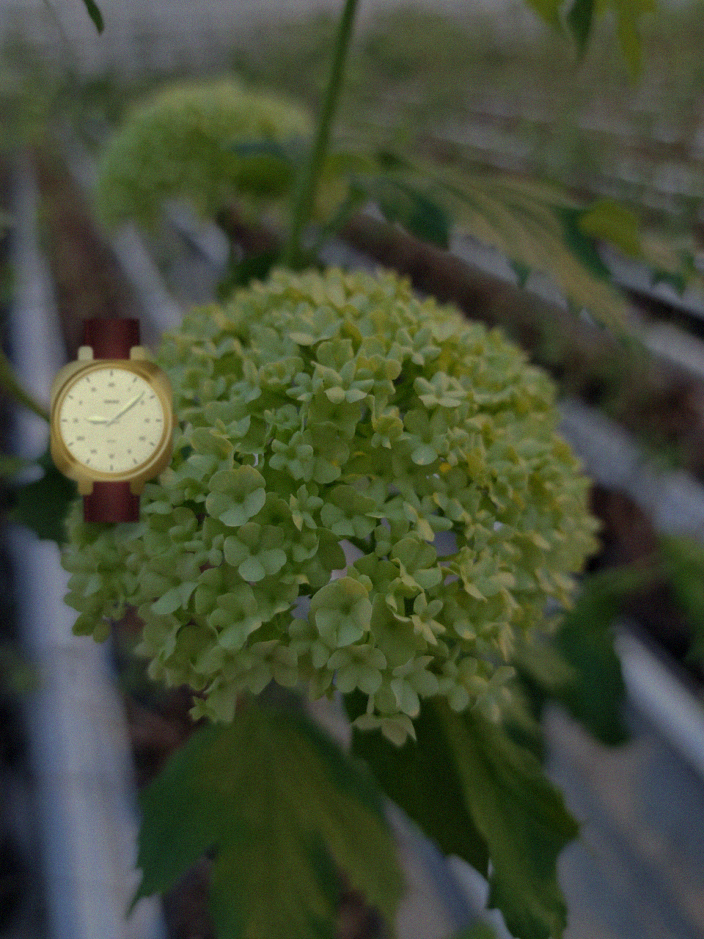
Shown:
**9:08**
